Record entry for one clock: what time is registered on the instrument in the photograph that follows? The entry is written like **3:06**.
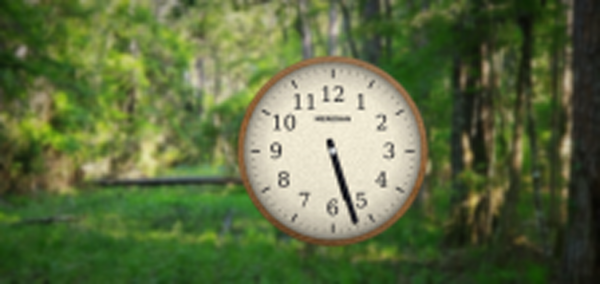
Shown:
**5:27**
